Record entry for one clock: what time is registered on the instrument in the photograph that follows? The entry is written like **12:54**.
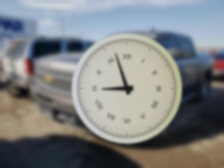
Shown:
**8:57**
